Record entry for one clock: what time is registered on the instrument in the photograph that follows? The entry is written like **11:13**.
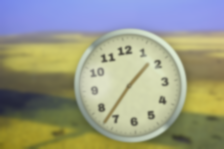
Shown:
**1:37**
